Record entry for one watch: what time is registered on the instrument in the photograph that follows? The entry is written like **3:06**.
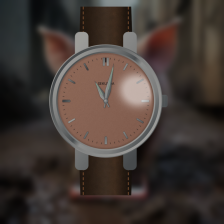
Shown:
**11:02**
